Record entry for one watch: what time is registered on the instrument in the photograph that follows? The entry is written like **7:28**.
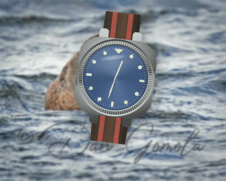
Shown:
**12:32**
